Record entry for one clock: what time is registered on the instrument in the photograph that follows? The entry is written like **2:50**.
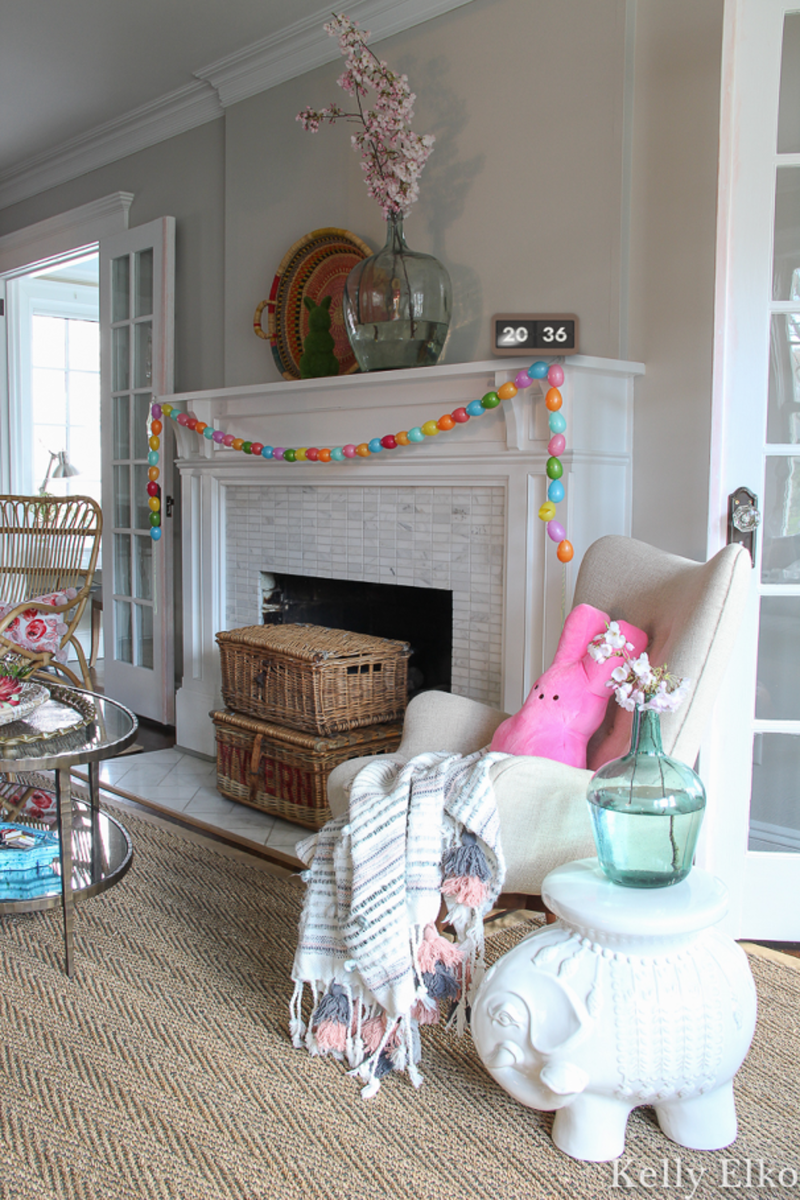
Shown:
**20:36**
